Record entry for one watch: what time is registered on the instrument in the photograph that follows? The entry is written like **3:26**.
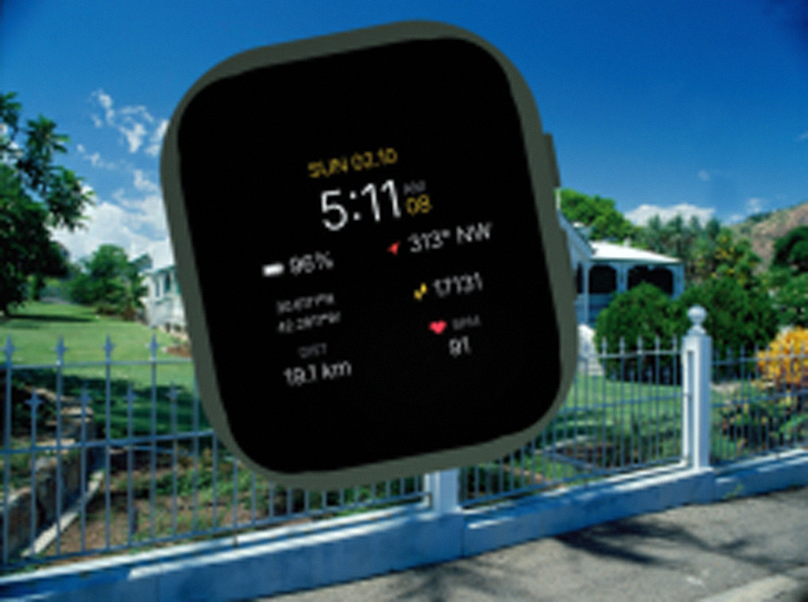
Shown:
**5:11**
